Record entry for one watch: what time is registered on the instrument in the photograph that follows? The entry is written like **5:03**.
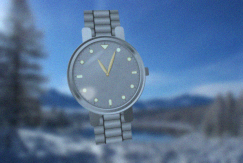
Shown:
**11:04**
